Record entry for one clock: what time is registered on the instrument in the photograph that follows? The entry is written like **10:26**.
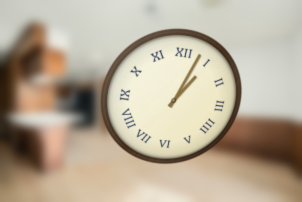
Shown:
**1:03**
